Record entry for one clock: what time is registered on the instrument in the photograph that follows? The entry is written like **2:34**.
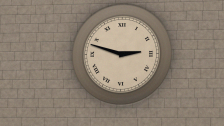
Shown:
**2:48**
